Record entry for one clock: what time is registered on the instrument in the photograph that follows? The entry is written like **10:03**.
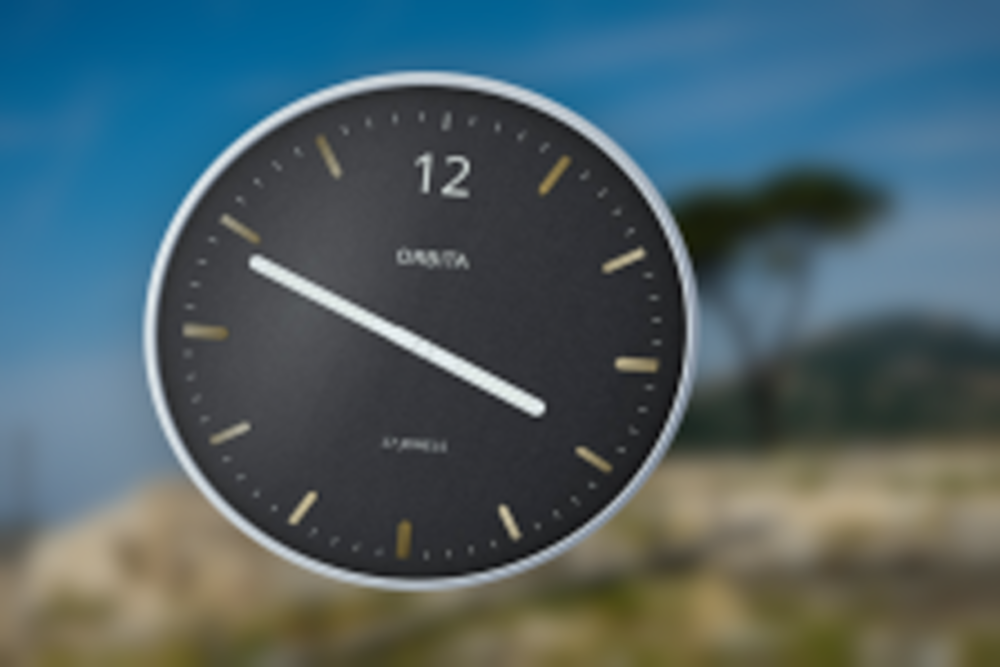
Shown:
**3:49**
